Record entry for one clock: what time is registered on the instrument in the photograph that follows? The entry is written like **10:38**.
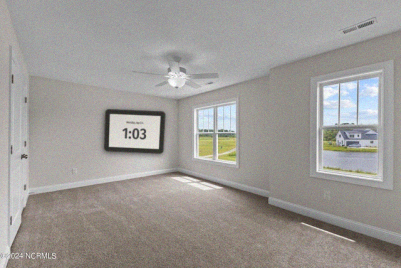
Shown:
**1:03**
